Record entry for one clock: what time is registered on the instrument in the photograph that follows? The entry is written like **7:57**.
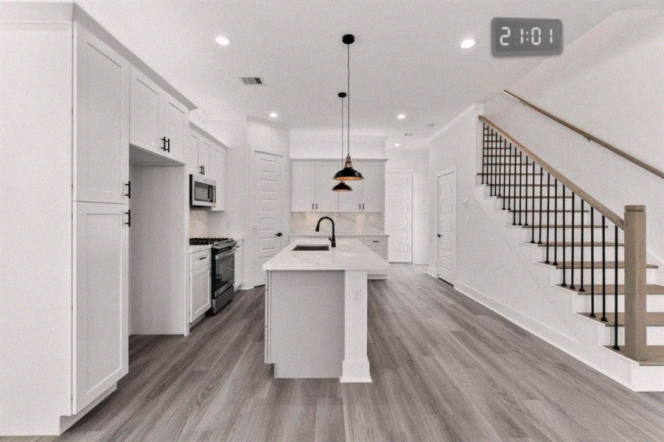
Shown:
**21:01**
